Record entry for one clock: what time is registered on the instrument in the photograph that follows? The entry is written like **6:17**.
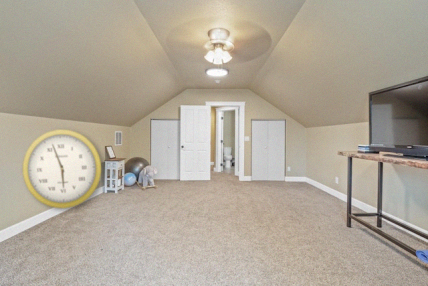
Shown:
**5:57**
